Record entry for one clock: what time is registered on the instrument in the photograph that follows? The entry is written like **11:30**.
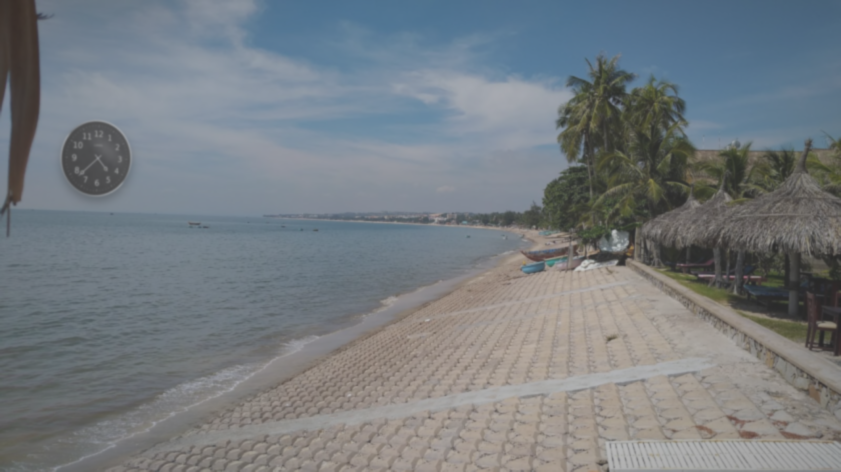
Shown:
**4:38**
